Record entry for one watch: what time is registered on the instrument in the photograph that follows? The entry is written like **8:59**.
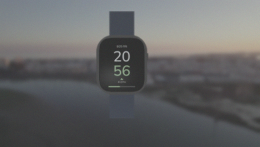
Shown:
**20:56**
